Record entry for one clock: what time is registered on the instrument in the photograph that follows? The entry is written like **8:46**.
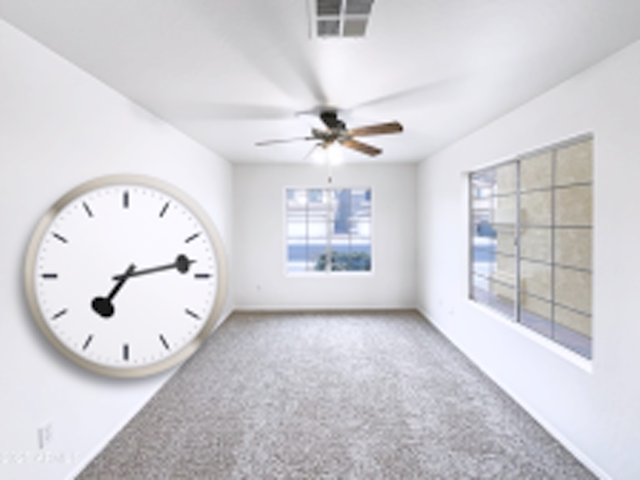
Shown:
**7:13**
